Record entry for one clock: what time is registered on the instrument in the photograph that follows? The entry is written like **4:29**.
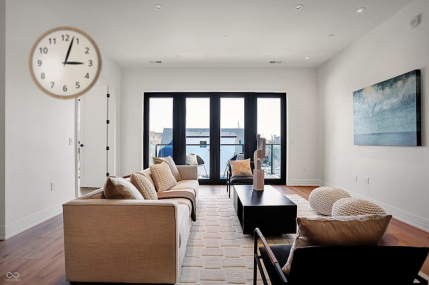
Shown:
**3:03**
